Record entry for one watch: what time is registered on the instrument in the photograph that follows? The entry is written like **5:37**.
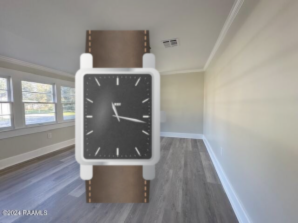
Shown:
**11:17**
